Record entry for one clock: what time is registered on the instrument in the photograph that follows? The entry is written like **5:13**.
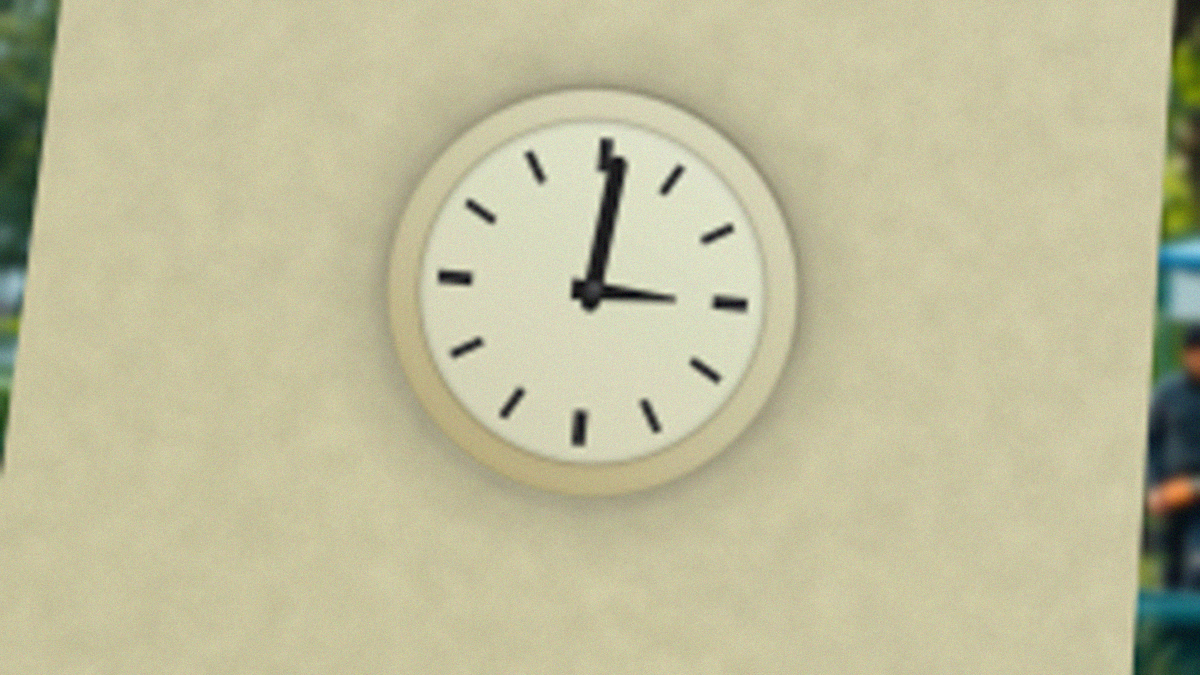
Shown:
**3:01**
